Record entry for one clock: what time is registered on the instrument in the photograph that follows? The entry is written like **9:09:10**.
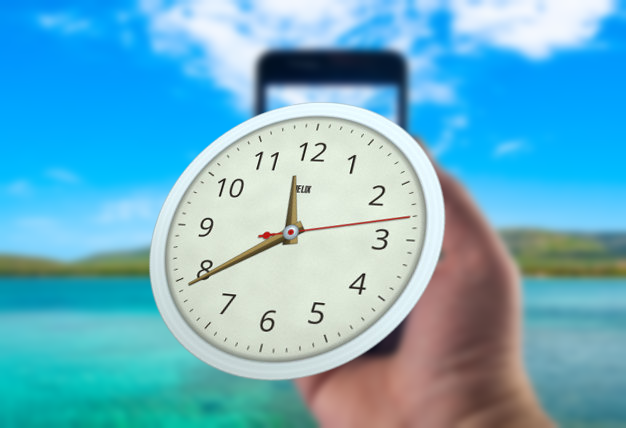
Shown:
**11:39:13**
